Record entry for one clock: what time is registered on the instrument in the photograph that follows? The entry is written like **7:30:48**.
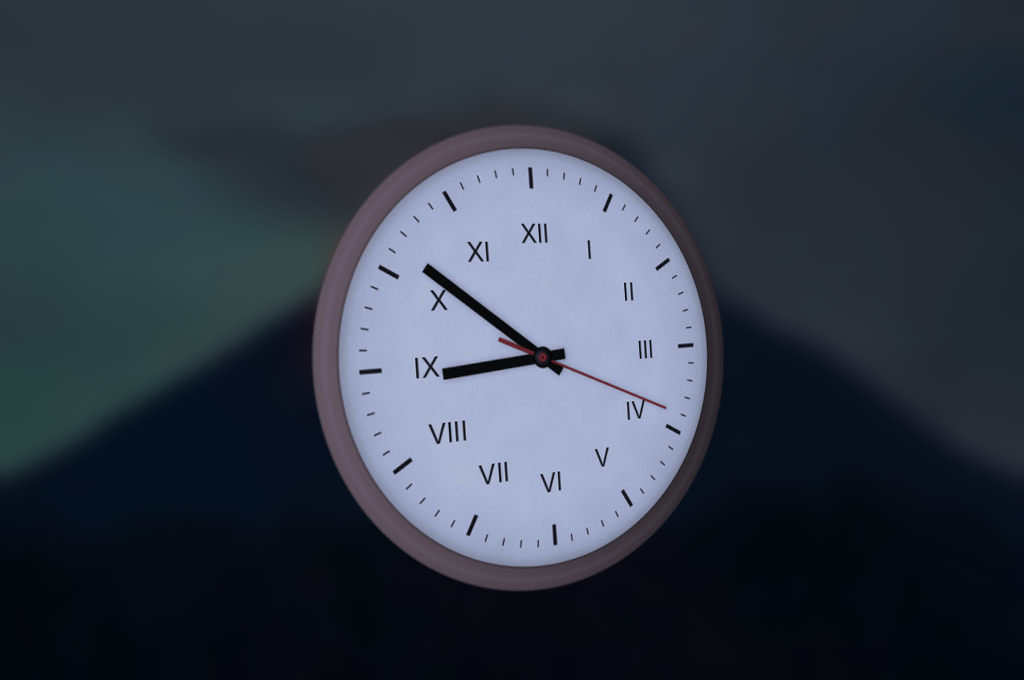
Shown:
**8:51:19**
